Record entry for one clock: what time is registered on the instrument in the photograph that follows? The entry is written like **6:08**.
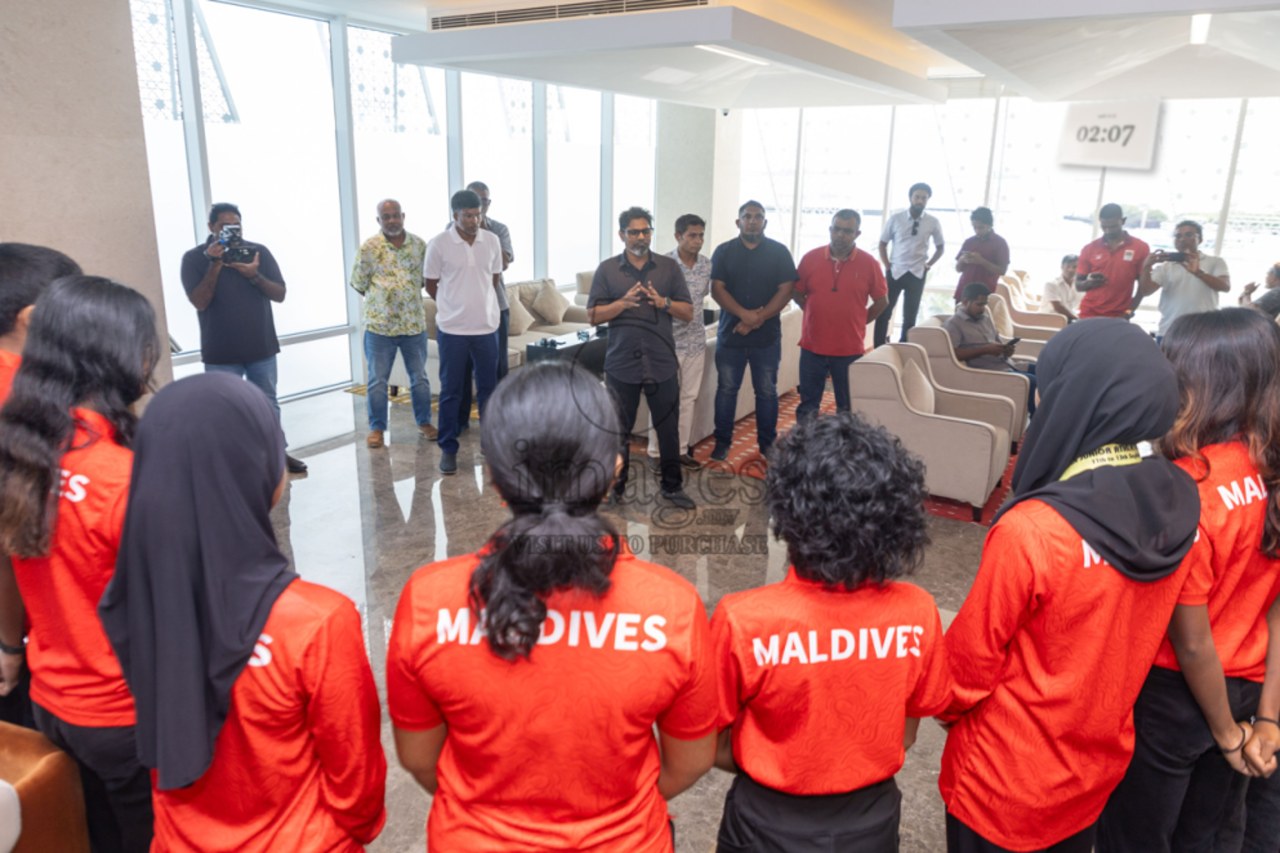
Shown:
**2:07**
